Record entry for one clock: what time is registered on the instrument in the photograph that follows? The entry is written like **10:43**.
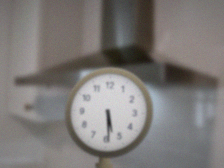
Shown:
**5:29**
